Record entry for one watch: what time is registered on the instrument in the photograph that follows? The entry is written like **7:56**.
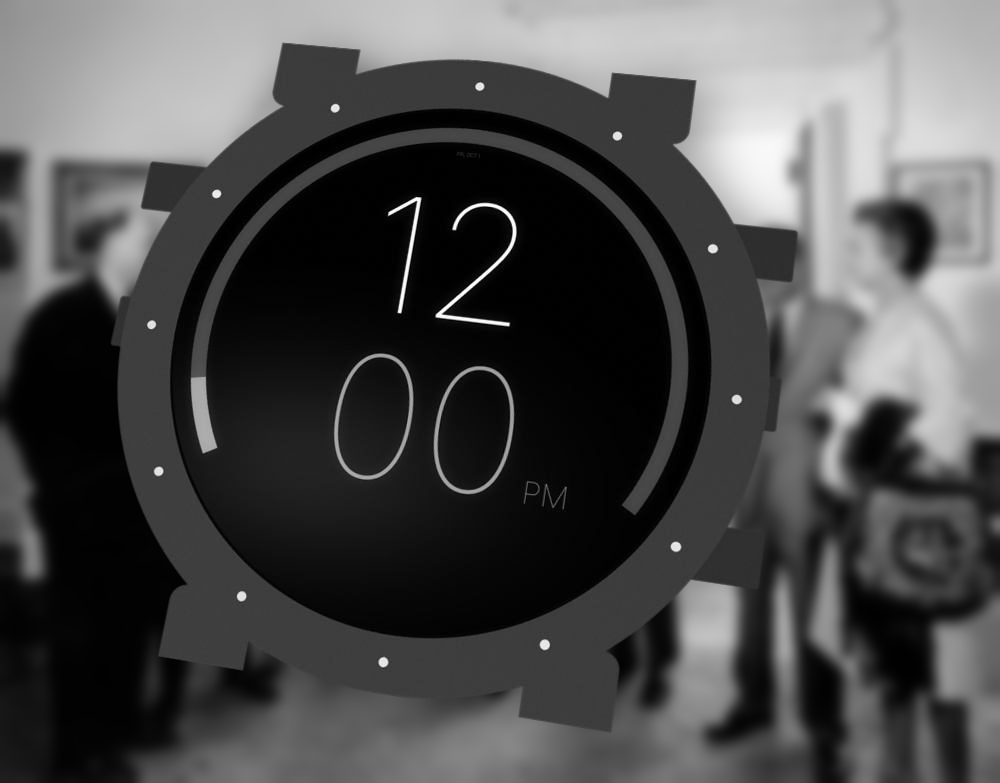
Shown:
**12:00**
